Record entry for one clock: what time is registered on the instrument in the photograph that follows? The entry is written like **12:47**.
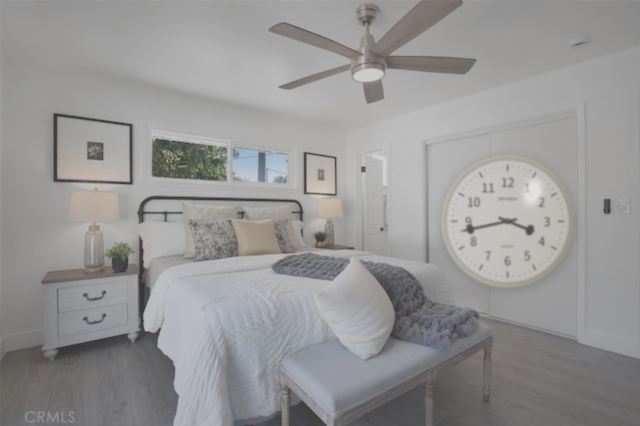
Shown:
**3:43**
